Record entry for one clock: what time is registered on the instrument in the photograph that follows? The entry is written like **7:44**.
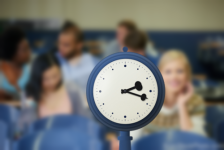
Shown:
**2:18**
